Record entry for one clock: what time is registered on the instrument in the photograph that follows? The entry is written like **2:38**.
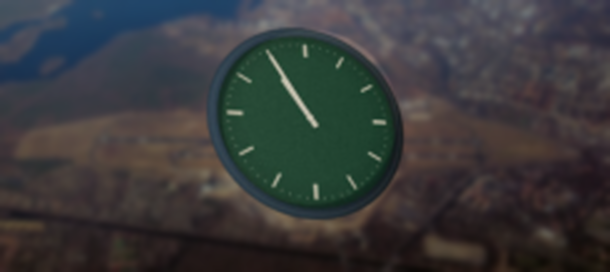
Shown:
**10:55**
